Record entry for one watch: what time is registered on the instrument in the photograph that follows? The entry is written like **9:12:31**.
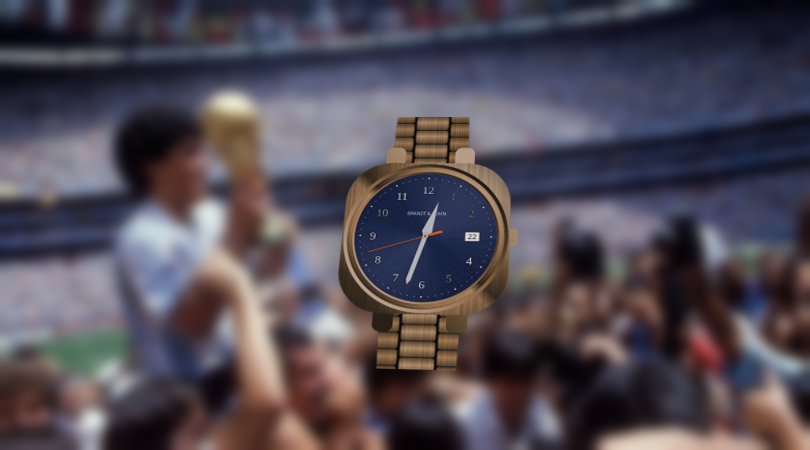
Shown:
**12:32:42**
